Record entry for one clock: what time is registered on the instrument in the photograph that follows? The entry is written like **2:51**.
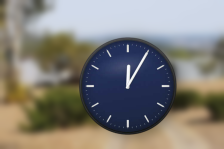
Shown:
**12:05**
